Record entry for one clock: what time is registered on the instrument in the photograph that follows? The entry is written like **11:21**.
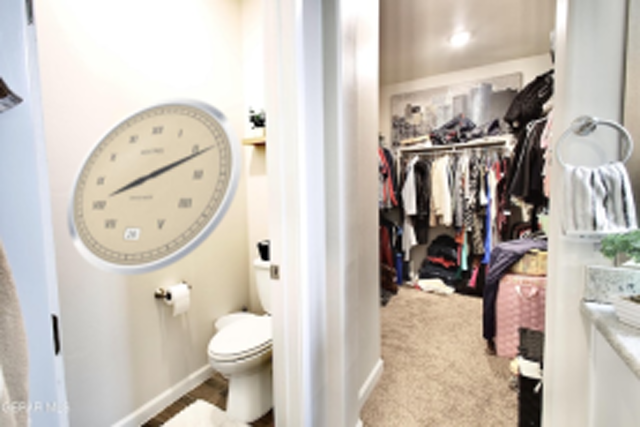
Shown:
**8:11**
